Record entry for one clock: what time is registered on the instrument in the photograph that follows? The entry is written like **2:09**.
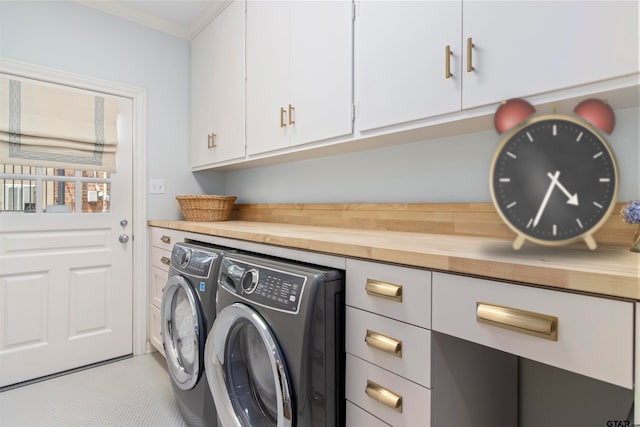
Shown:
**4:34**
